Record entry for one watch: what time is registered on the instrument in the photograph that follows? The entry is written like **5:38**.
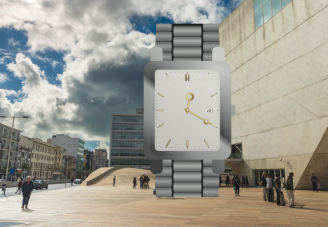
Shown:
**12:20**
